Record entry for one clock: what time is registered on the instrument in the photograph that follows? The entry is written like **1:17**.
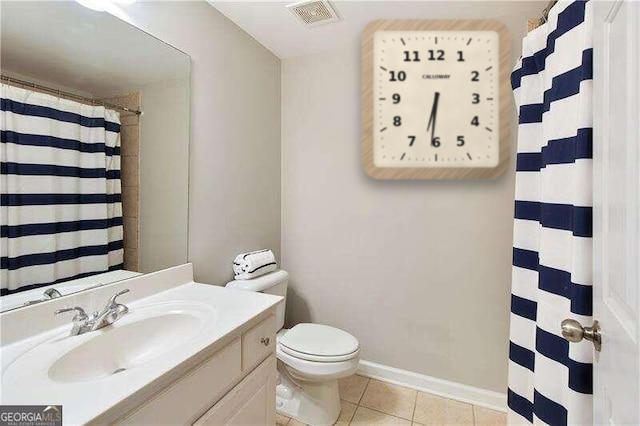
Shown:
**6:31**
